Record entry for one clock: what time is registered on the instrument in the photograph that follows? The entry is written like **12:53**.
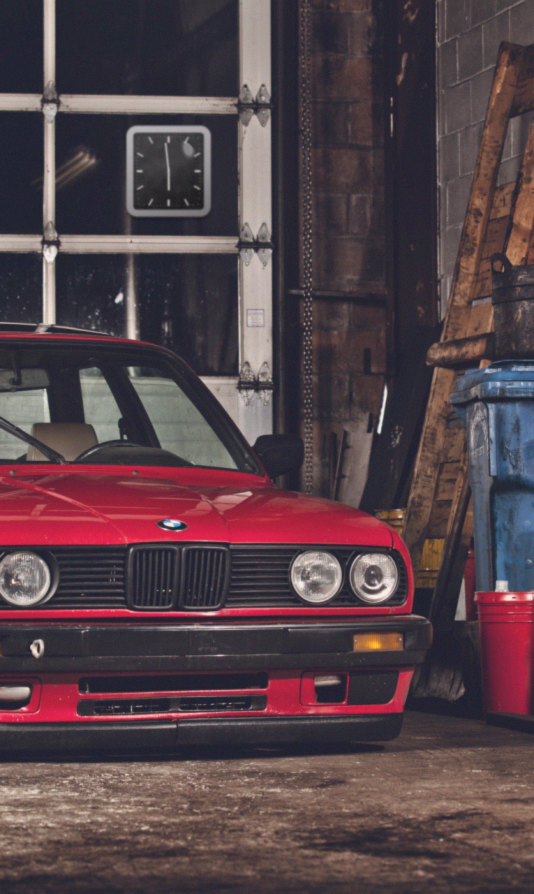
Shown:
**5:59**
